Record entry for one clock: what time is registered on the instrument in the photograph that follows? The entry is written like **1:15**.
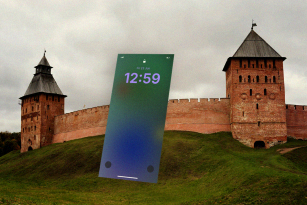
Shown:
**12:59**
